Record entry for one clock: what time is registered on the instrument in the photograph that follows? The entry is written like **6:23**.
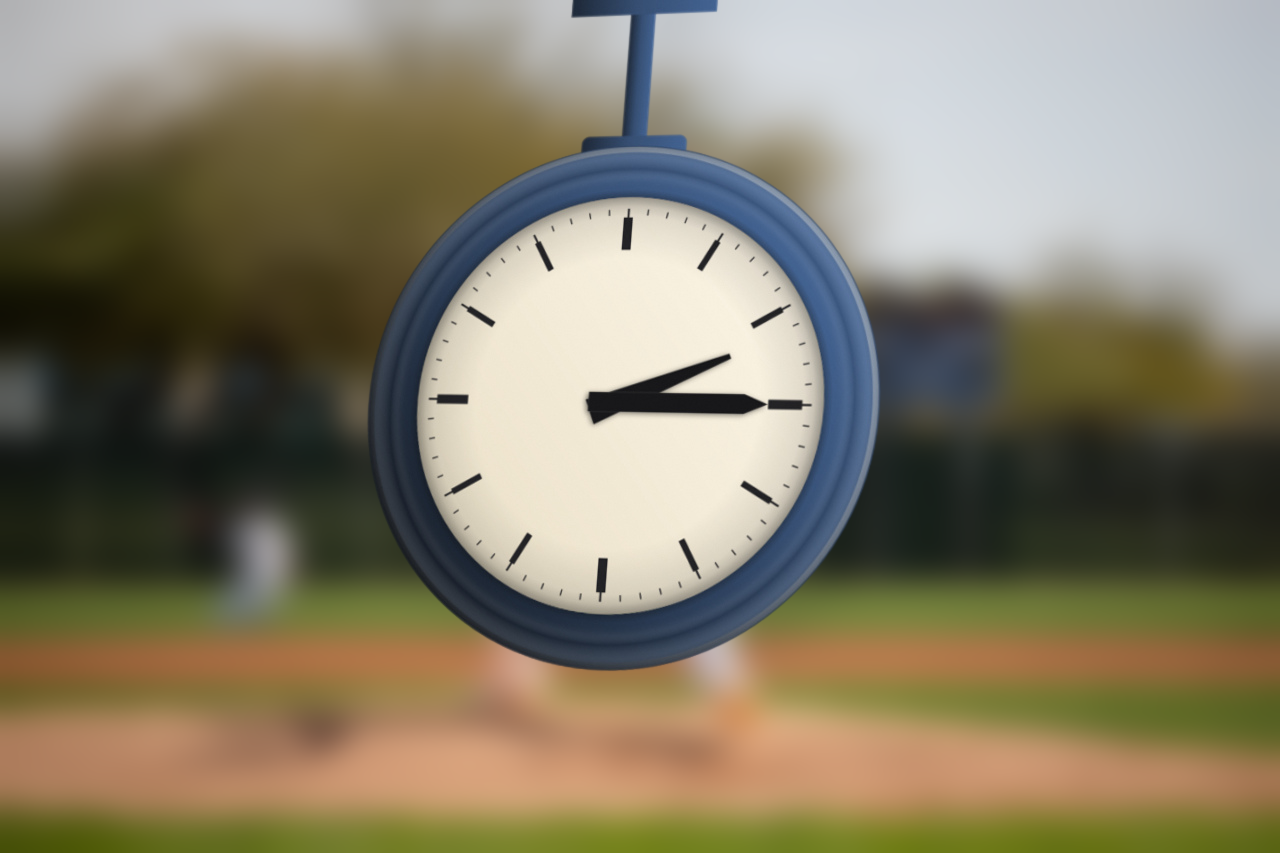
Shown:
**2:15**
